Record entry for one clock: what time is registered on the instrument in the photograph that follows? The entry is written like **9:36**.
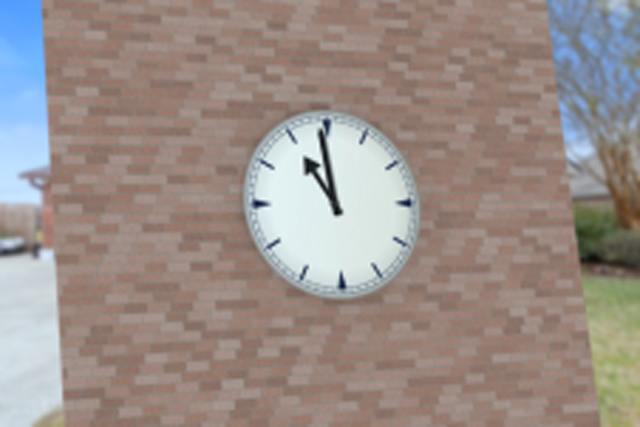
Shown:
**10:59**
